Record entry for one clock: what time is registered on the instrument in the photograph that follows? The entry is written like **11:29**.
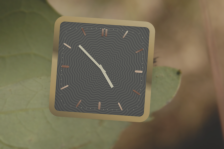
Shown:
**4:52**
